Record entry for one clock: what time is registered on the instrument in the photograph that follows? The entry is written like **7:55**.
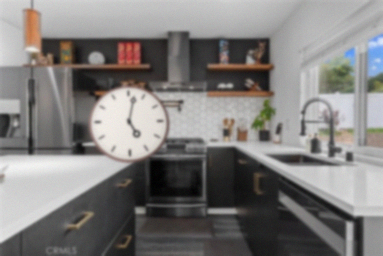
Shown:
**5:02**
